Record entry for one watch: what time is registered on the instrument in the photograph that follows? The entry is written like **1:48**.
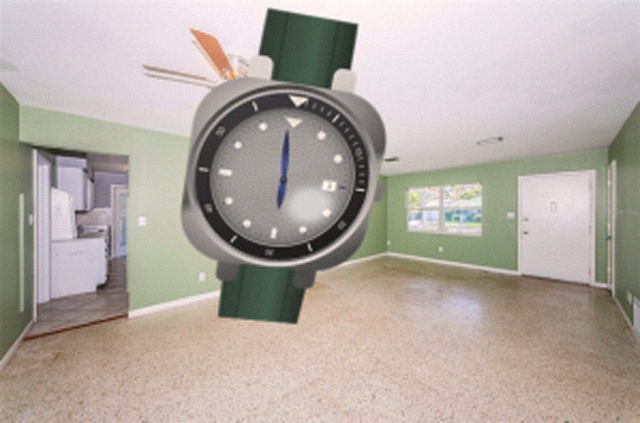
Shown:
**5:59**
